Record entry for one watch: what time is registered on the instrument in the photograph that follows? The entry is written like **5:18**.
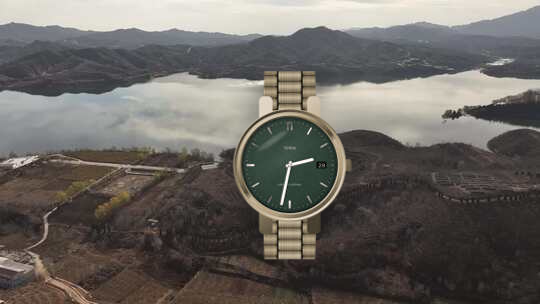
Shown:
**2:32**
